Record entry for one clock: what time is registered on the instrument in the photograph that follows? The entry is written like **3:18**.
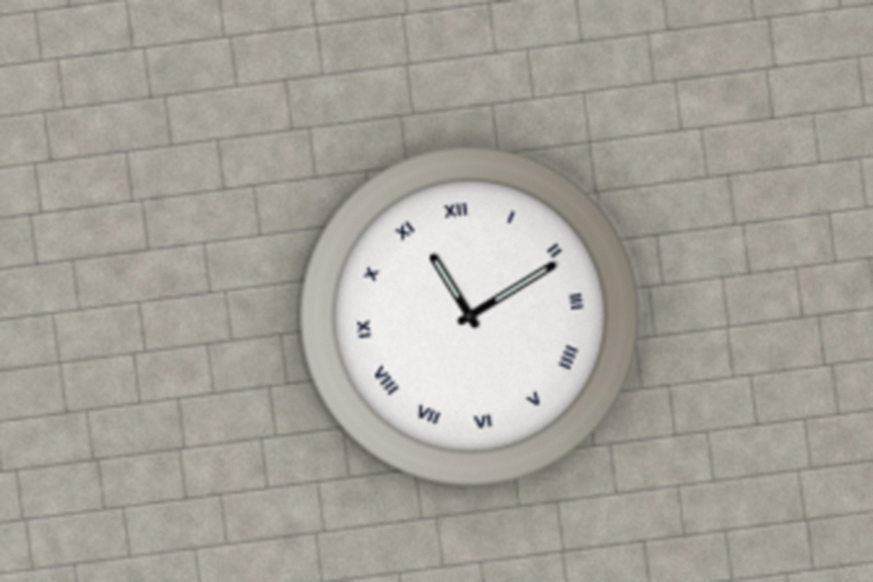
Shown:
**11:11**
